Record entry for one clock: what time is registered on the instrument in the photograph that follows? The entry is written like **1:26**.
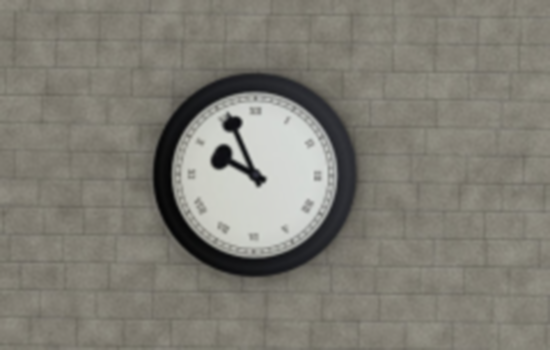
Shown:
**9:56**
